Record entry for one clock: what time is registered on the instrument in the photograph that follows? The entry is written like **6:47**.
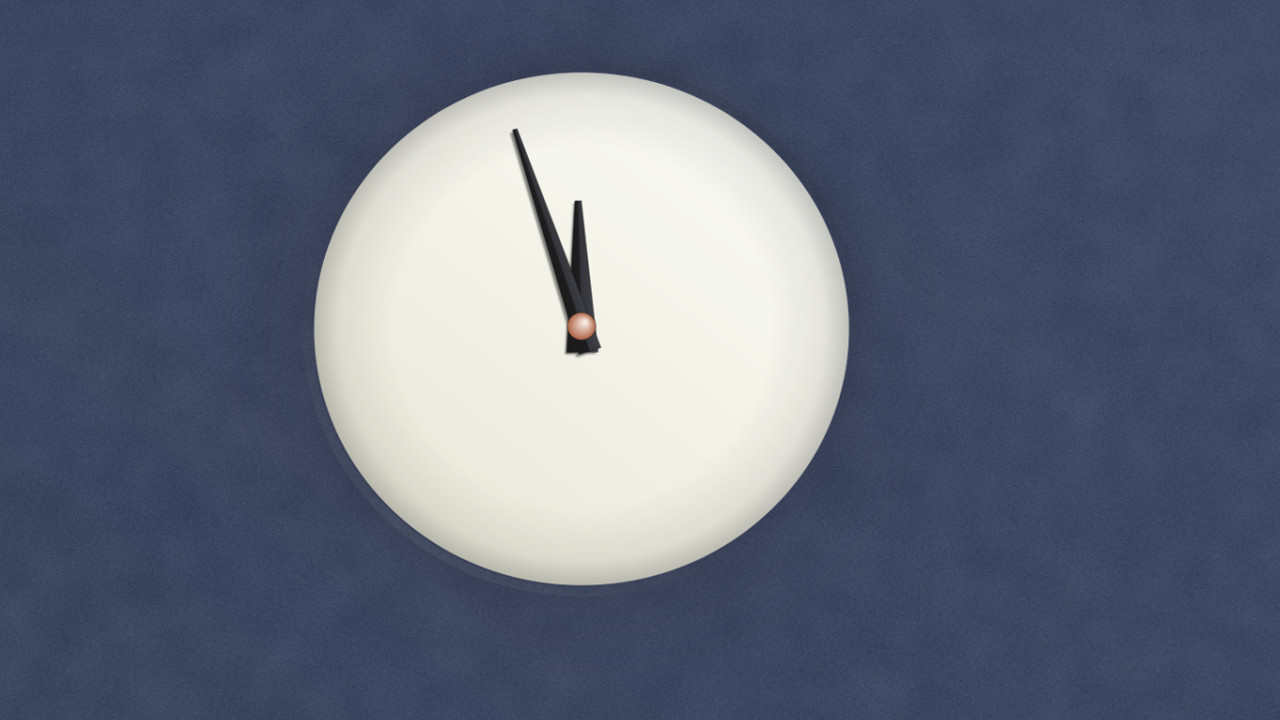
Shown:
**11:57**
